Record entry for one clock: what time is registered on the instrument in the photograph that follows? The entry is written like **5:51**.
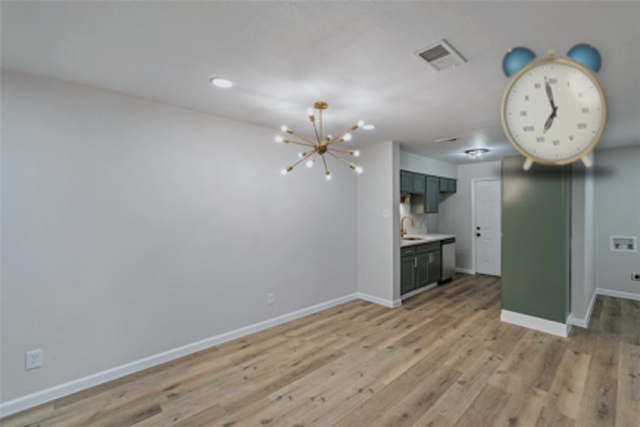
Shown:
**6:58**
